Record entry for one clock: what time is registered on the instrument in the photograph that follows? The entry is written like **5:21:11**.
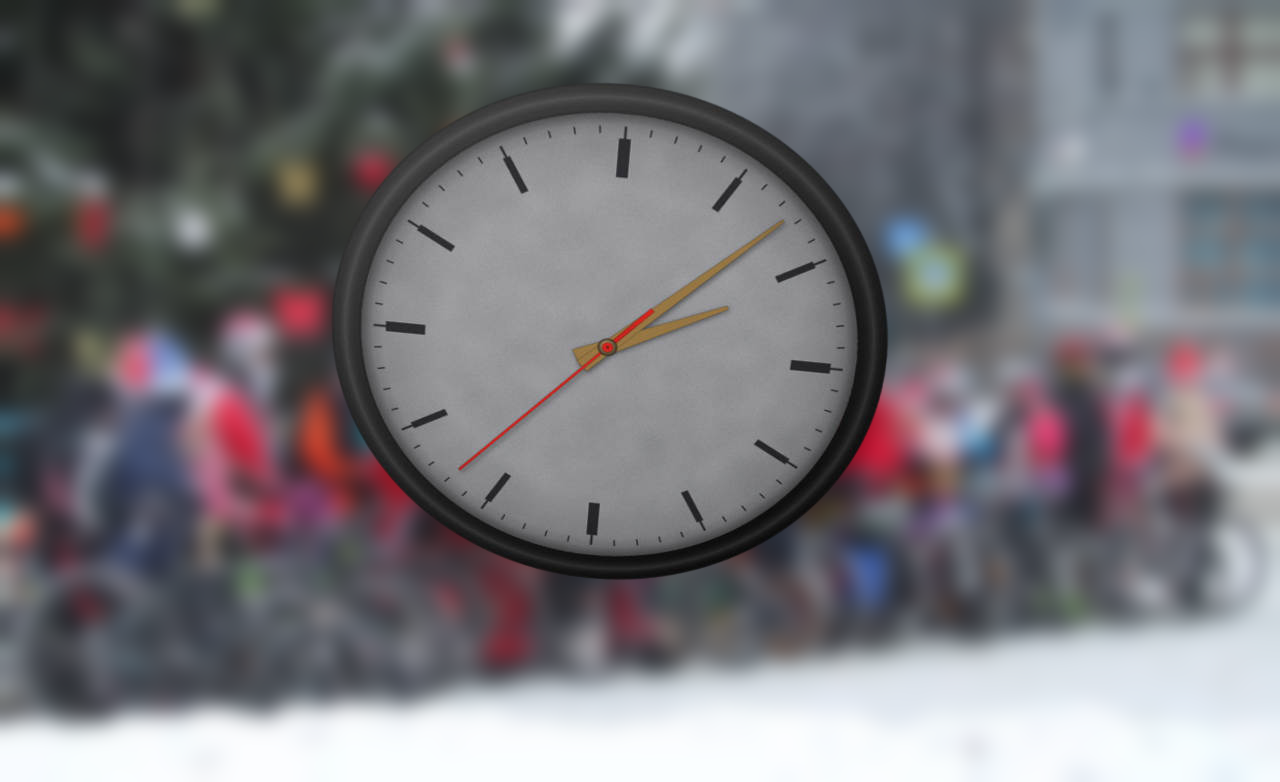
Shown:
**2:07:37**
